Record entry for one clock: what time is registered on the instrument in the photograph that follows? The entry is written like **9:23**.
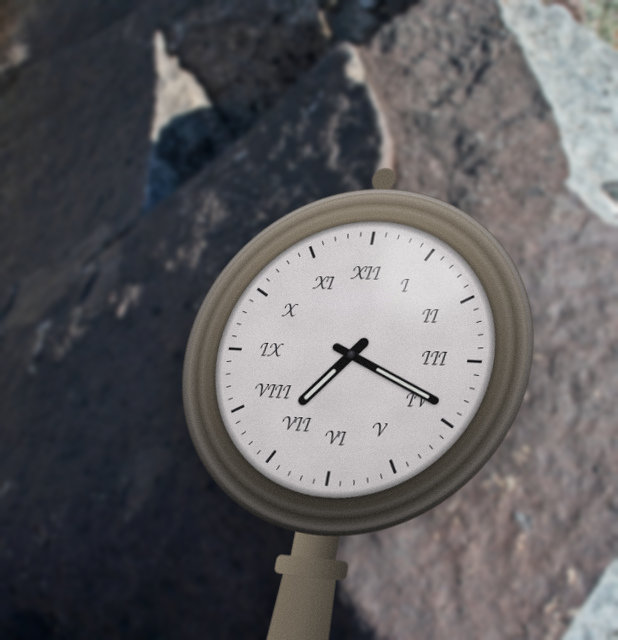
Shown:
**7:19**
